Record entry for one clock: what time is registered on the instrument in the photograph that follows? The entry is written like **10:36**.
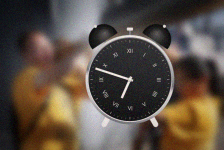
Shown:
**6:48**
